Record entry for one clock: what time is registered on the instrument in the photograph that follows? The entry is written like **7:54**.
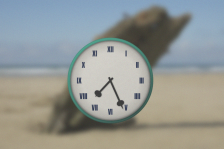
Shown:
**7:26**
